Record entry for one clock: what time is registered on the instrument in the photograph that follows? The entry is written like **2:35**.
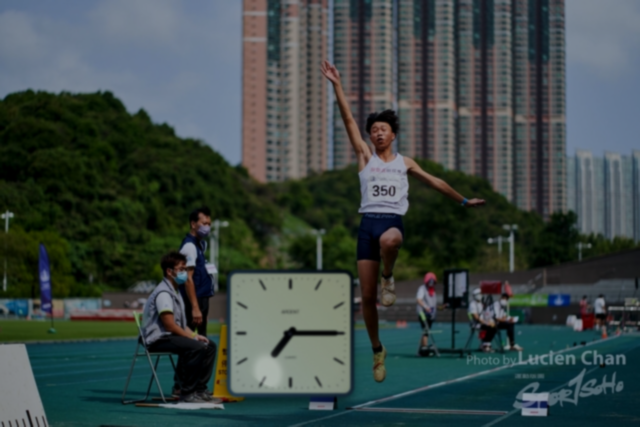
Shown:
**7:15**
